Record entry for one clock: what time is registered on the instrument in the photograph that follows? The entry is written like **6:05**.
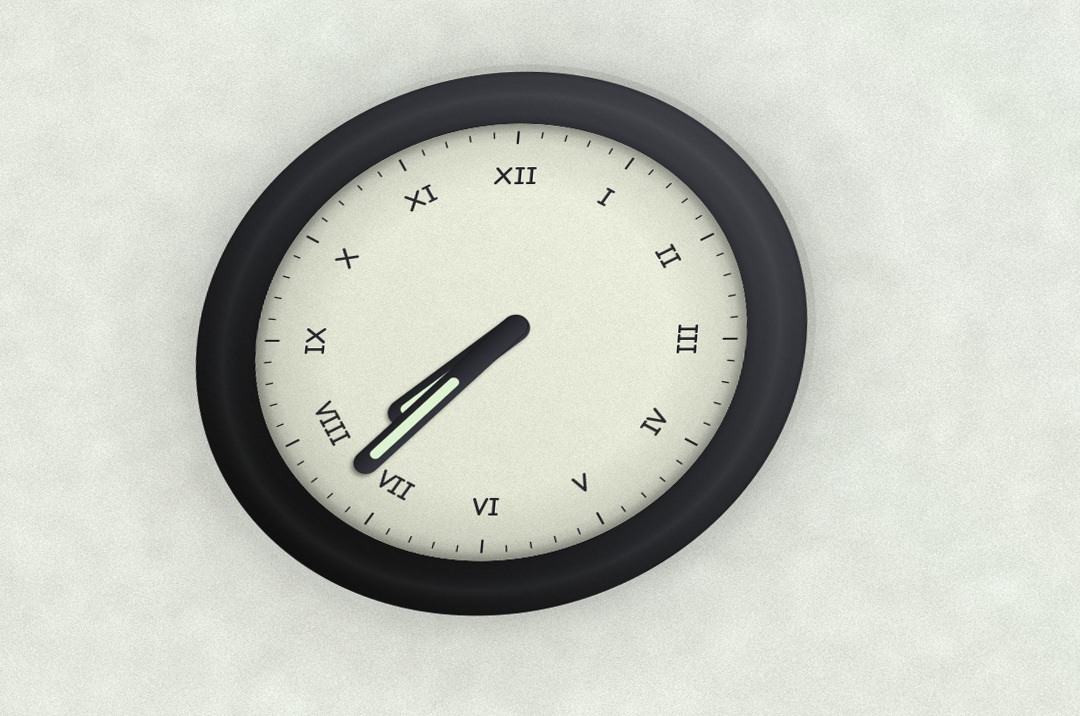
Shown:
**7:37**
